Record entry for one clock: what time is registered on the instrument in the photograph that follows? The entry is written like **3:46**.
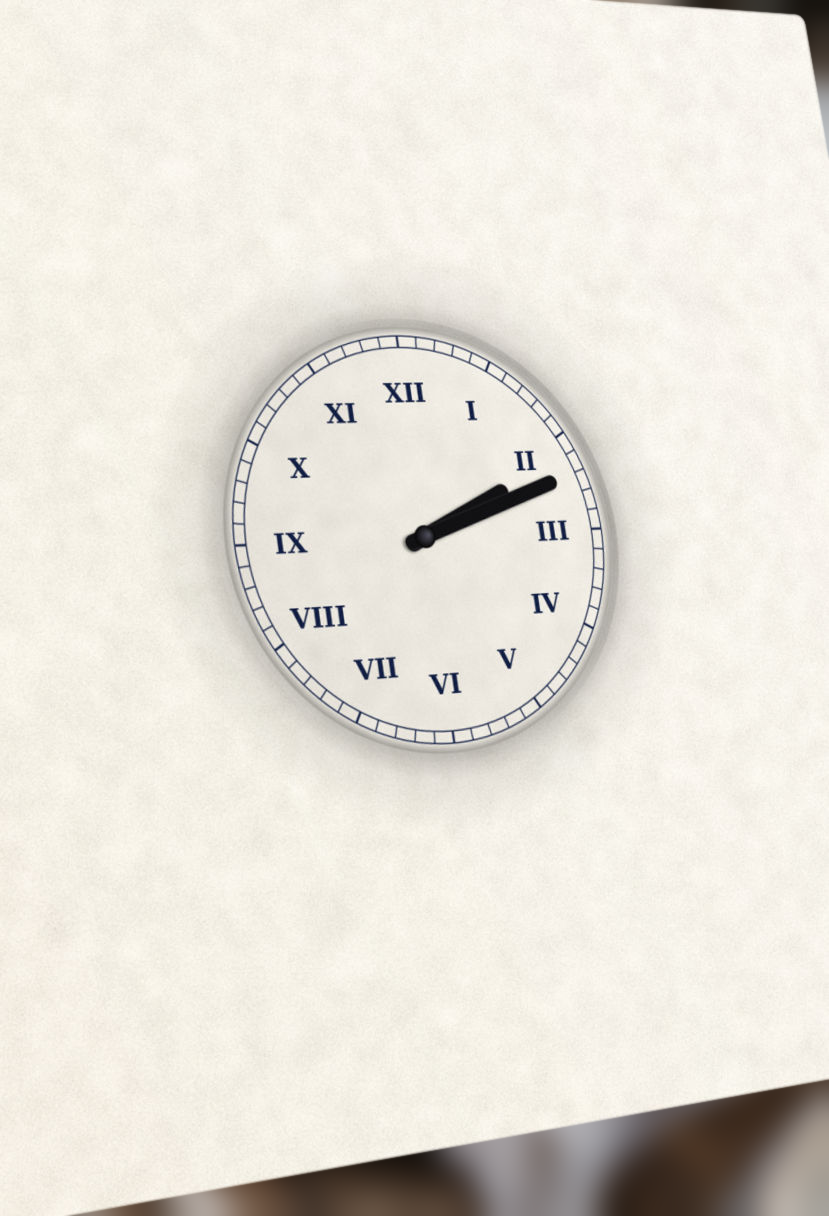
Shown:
**2:12**
